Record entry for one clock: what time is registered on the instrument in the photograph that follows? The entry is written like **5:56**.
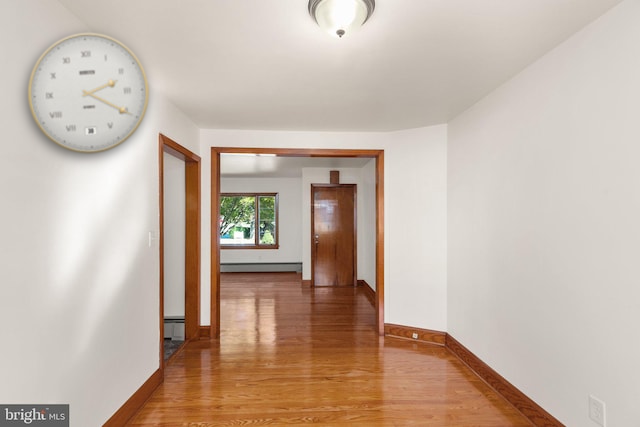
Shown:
**2:20**
